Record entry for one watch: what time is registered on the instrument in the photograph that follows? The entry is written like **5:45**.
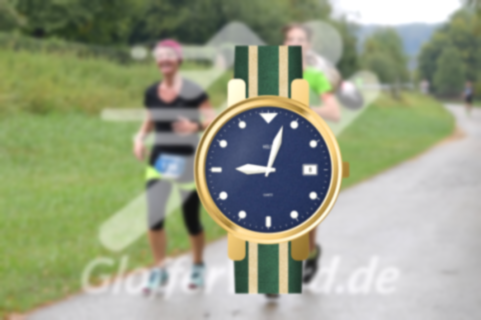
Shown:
**9:03**
